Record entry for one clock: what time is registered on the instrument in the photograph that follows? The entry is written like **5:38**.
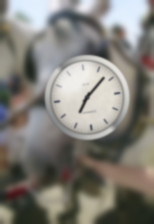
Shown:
**7:08**
